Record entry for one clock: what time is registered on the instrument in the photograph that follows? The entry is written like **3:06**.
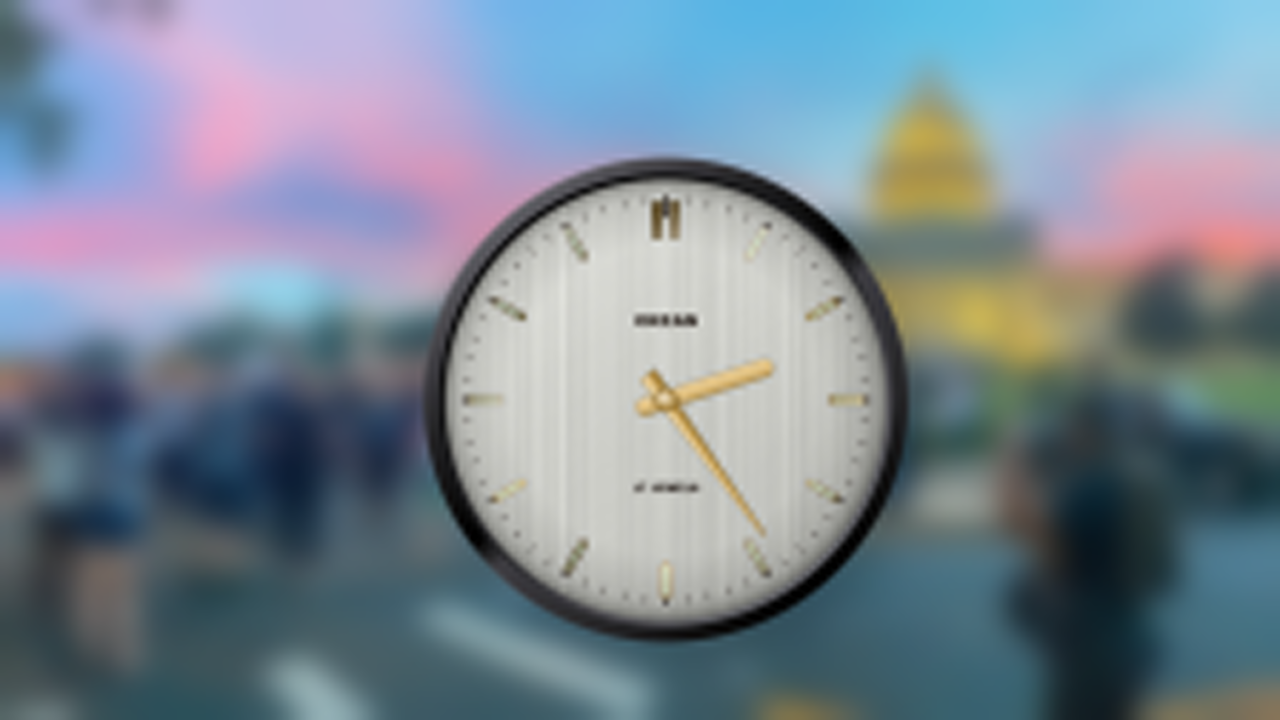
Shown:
**2:24**
